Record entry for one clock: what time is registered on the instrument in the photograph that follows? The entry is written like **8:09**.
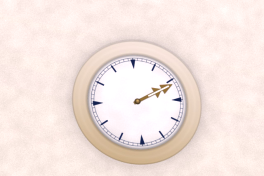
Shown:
**2:11**
